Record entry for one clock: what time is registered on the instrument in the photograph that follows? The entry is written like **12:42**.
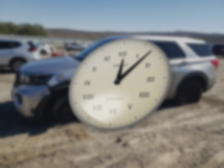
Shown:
**12:07**
